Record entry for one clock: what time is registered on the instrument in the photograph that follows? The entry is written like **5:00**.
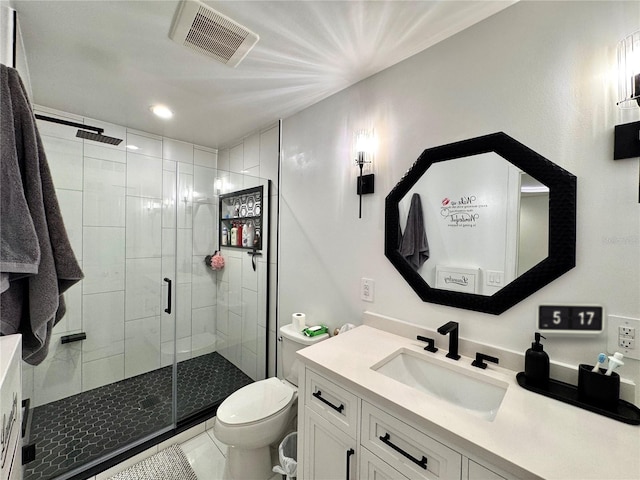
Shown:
**5:17**
